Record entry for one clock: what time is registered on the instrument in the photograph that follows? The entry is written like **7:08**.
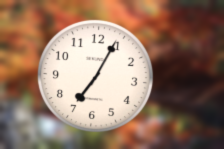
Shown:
**7:04**
